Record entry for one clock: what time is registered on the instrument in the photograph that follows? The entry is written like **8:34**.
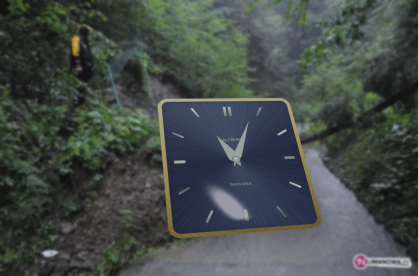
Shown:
**11:04**
